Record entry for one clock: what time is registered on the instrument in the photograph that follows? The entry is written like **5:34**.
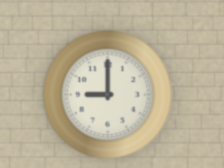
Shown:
**9:00**
